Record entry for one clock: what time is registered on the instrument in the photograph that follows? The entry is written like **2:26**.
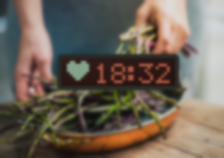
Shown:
**18:32**
